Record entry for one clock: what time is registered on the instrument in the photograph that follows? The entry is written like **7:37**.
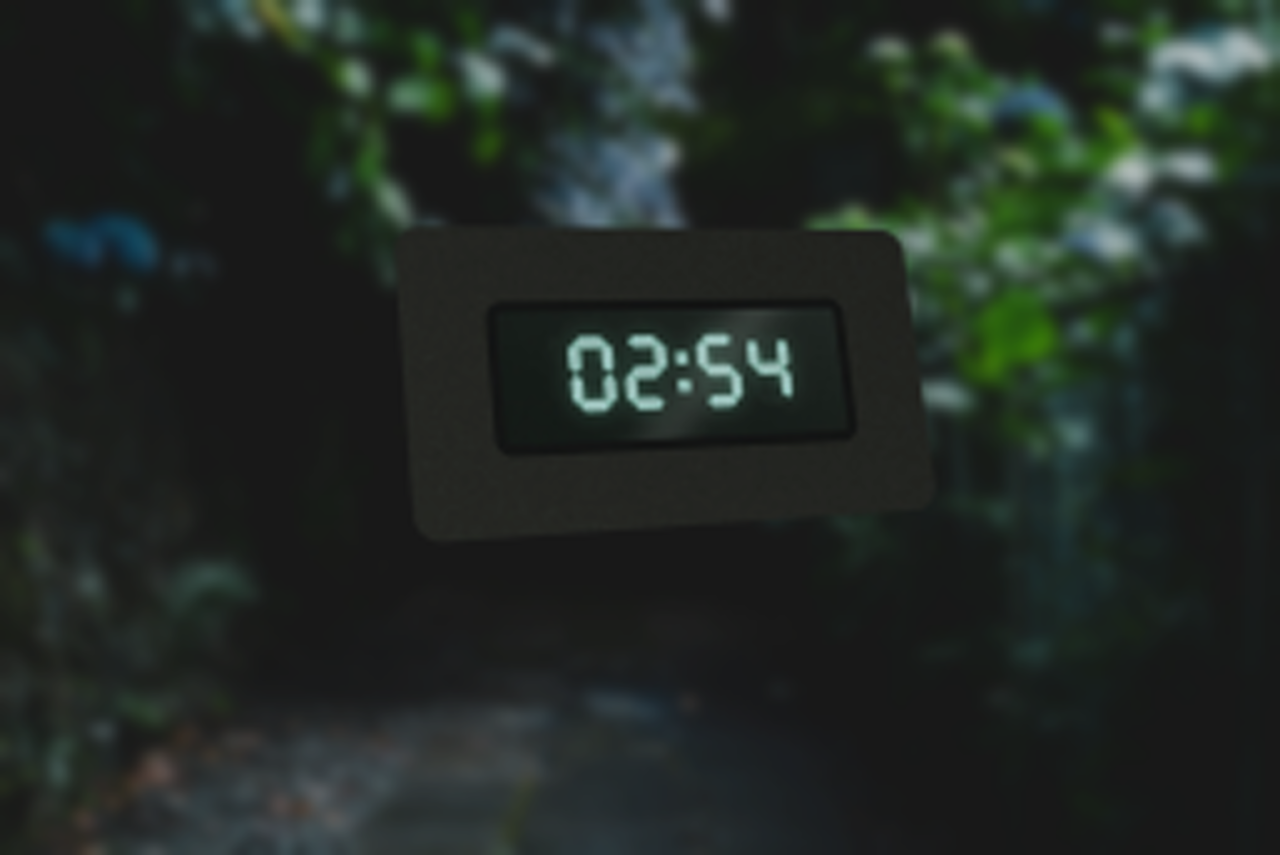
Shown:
**2:54**
